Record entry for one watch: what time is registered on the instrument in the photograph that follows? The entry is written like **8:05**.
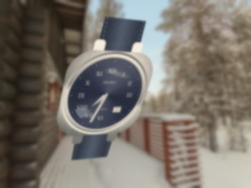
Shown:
**7:33**
